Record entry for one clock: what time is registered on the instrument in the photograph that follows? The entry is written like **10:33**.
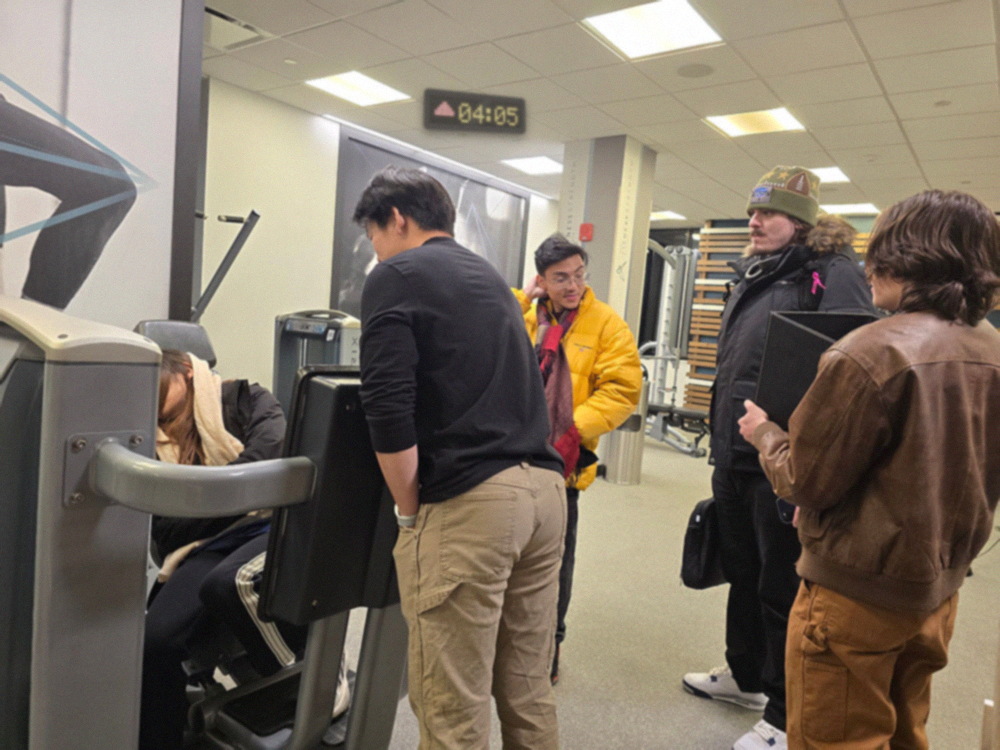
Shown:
**4:05**
